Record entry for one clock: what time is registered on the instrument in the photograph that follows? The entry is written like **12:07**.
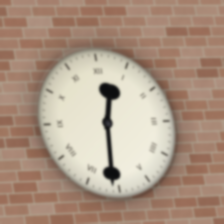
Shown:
**12:31**
